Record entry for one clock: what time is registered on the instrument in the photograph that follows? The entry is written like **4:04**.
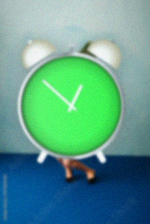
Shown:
**12:52**
